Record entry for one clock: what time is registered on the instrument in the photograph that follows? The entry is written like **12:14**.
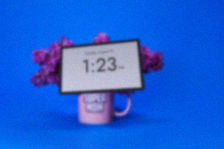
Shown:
**1:23**
